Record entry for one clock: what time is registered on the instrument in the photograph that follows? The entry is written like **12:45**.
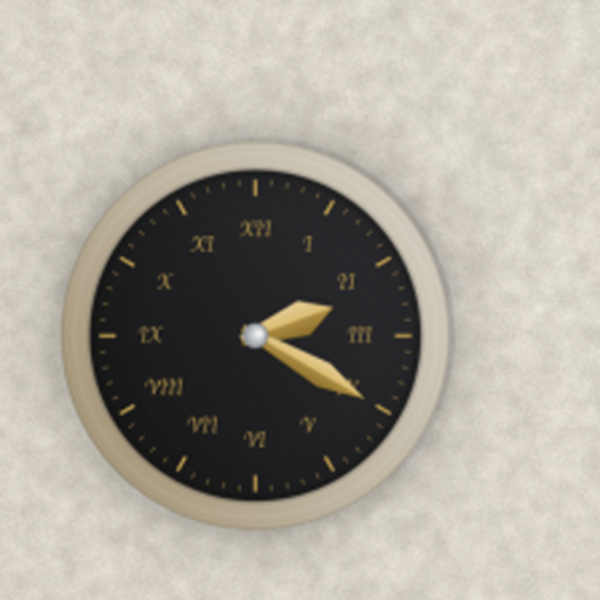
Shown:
**2:20**
